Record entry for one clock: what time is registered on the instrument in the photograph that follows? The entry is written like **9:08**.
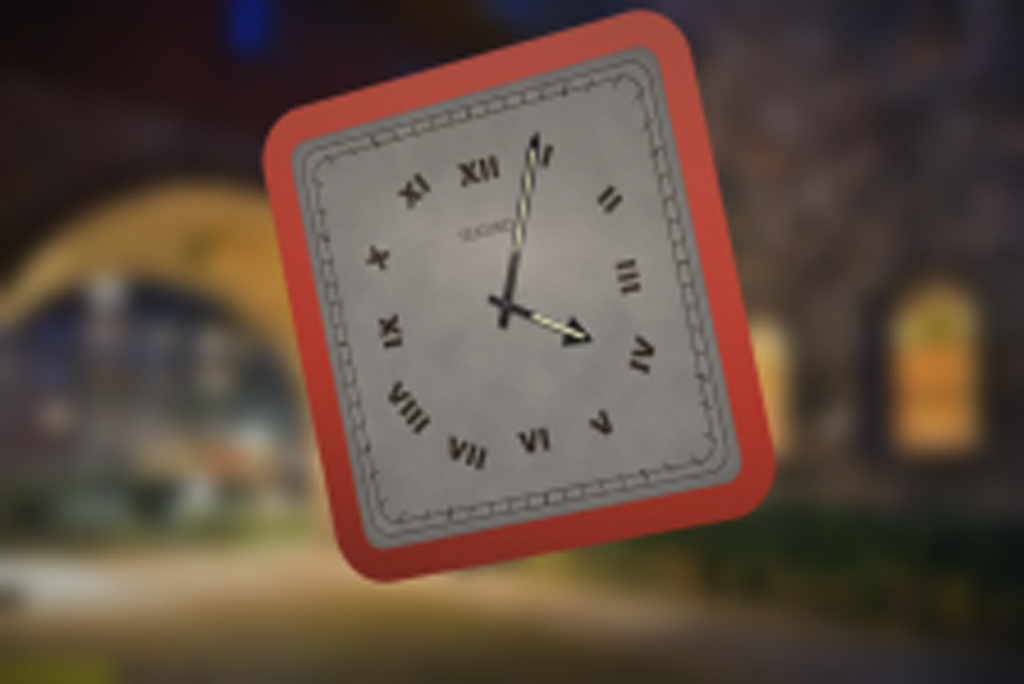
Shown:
**4:04**
